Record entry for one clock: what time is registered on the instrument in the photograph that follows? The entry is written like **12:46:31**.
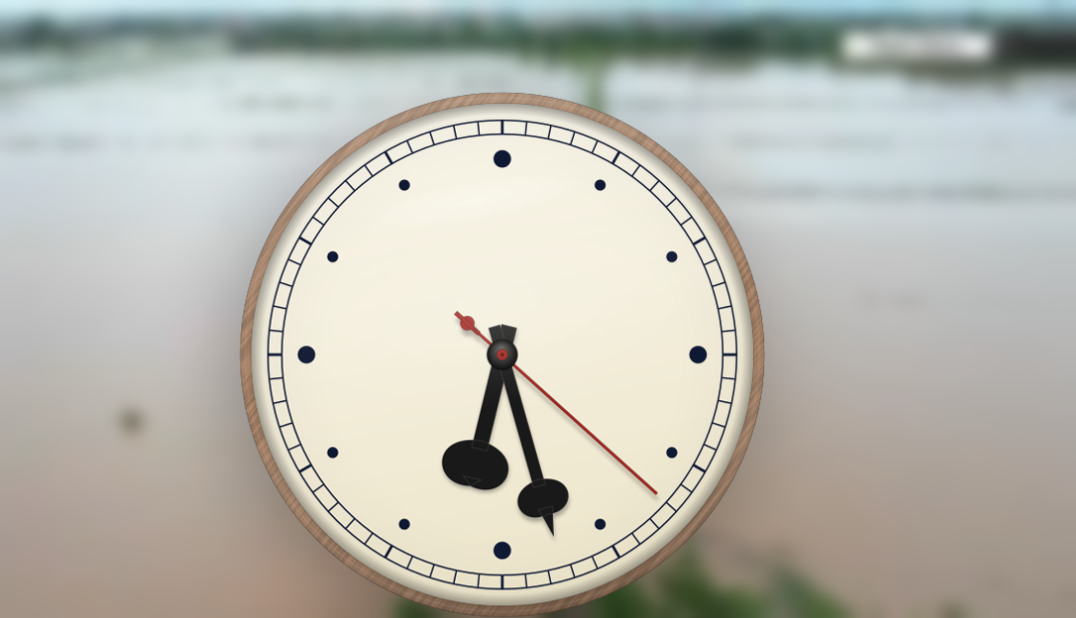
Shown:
**6:27:22**
